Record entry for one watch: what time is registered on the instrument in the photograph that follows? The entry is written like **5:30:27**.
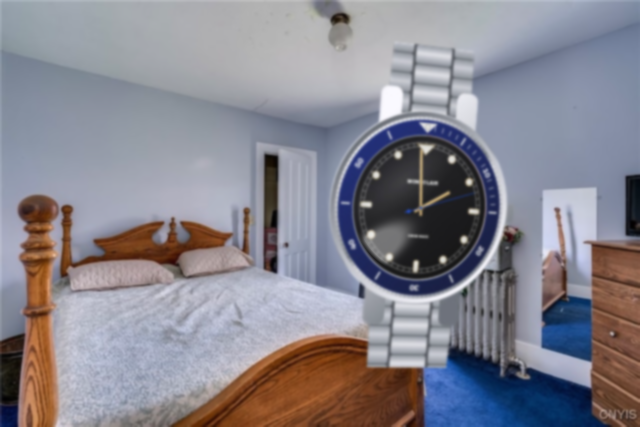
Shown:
**1:59:12**
